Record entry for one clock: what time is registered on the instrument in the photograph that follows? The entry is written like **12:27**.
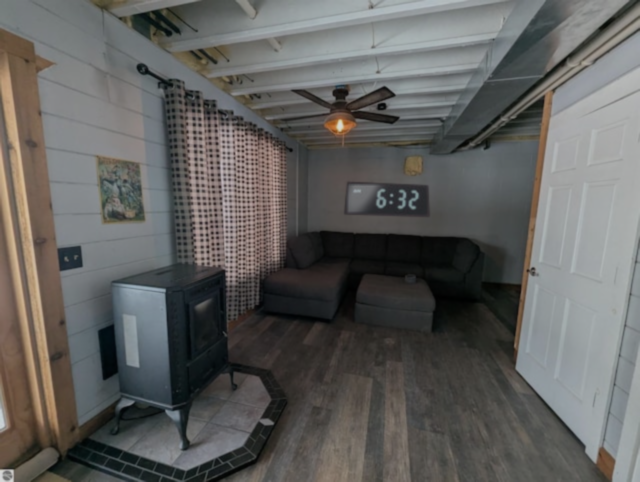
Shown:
**6:32**
